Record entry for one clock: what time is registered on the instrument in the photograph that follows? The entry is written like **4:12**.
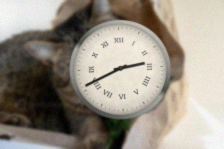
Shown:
**2:41**
